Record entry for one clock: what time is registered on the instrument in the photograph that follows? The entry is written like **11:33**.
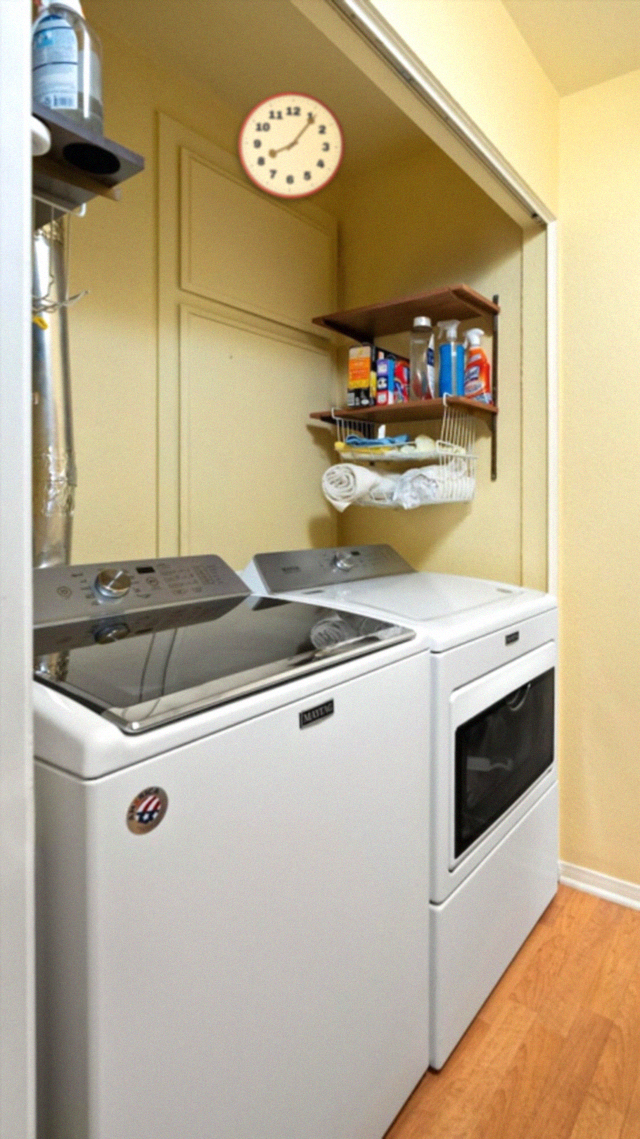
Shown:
**8:06**
